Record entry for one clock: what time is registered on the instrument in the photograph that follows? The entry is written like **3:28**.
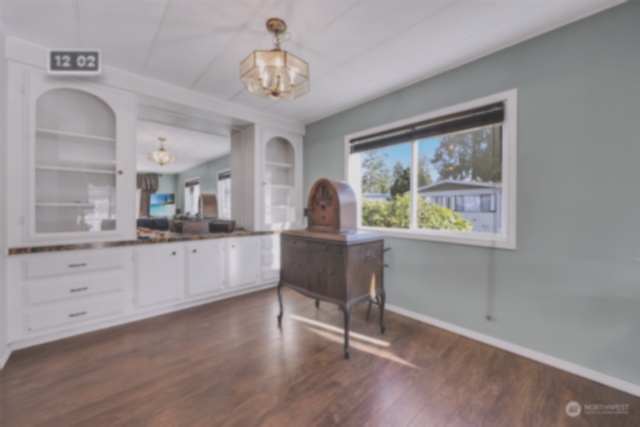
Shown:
**12:02**
